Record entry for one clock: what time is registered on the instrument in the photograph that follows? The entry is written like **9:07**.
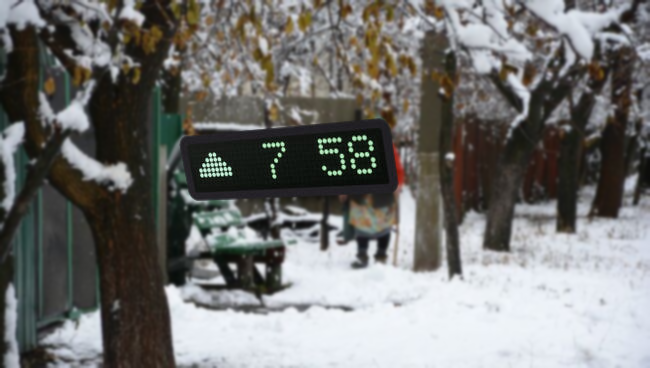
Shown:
**7:58**
